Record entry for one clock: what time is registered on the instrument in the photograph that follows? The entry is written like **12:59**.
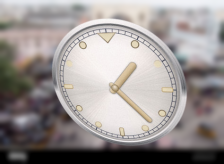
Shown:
**1:23**
